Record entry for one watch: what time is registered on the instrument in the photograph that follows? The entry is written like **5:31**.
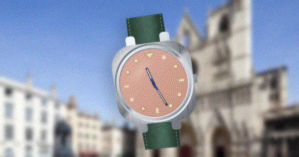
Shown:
**11:26**
